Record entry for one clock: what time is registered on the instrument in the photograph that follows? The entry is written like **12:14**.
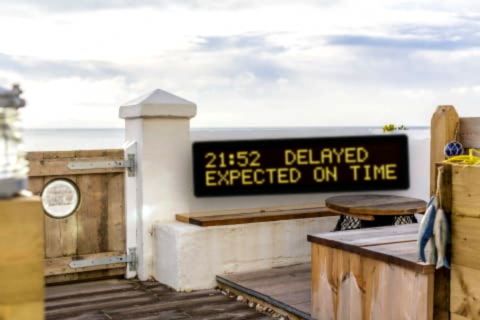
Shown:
**21:52**
